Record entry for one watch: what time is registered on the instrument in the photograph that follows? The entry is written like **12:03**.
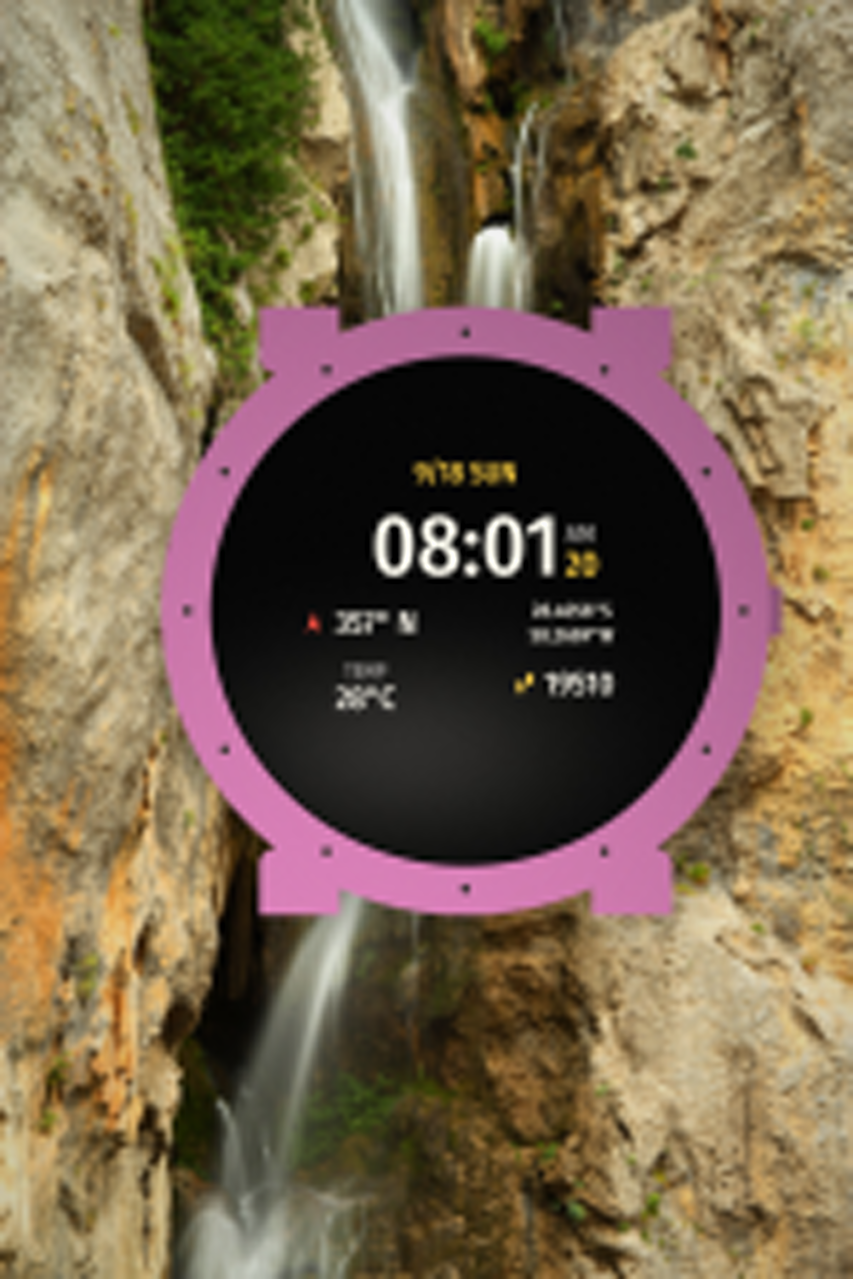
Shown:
**8:01**
